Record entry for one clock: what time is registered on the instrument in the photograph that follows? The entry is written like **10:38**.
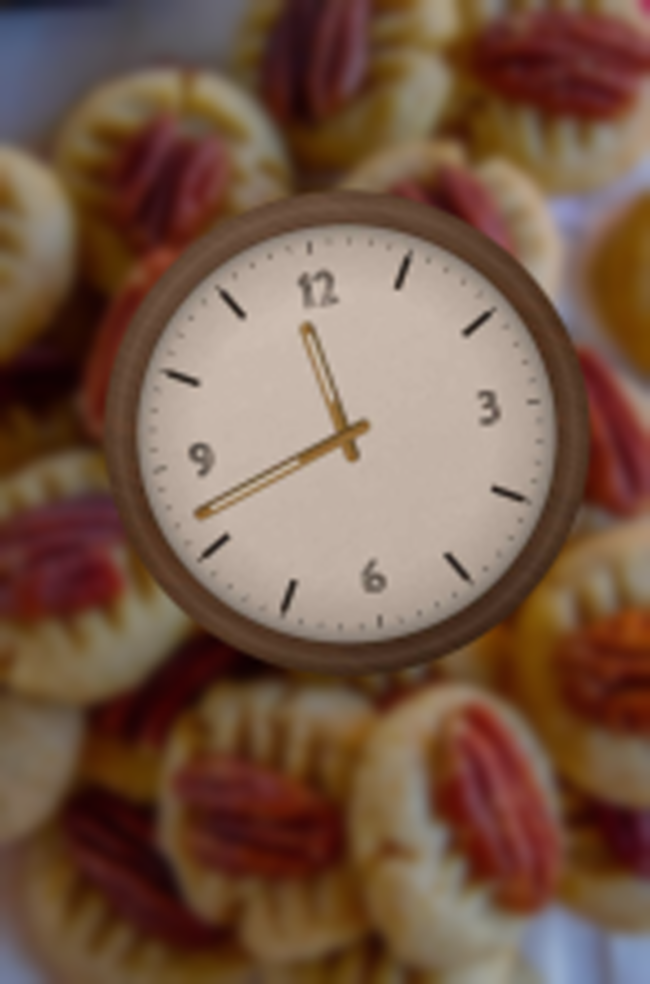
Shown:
**11:42**
